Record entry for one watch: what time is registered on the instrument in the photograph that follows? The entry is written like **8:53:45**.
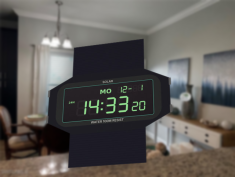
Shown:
**14:33:20**
